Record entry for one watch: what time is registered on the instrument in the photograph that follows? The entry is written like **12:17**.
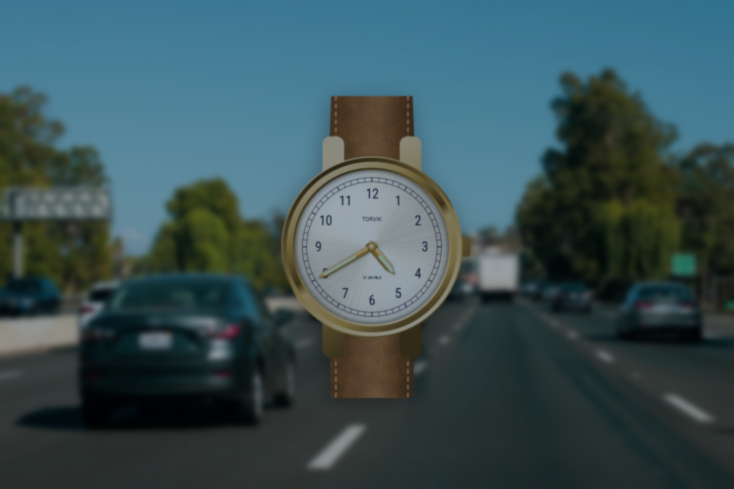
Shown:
**4:40**
